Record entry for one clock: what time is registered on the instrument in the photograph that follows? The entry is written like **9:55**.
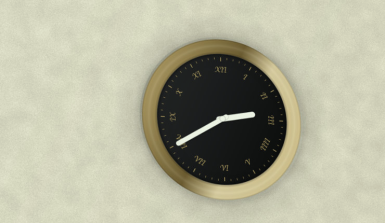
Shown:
**2:40**
